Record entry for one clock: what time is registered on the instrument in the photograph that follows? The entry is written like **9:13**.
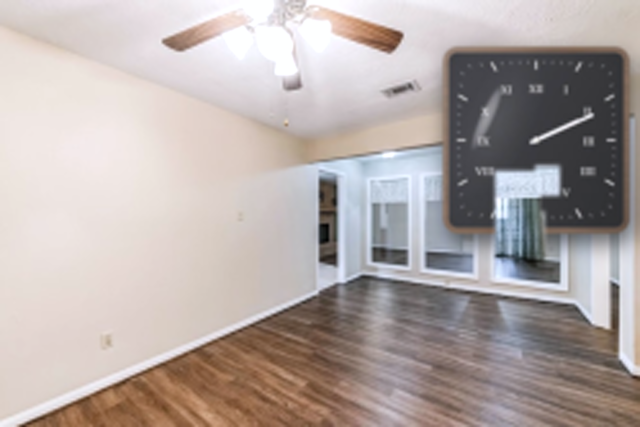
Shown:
**2:11**
